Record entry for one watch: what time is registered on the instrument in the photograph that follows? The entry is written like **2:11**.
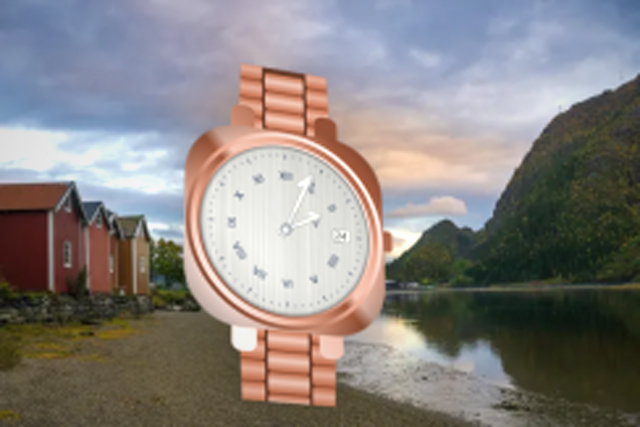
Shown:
**2:04**
